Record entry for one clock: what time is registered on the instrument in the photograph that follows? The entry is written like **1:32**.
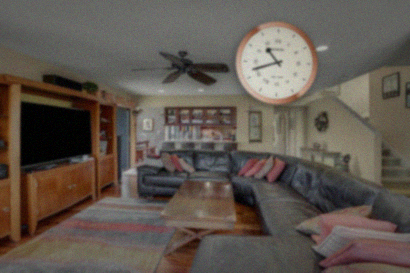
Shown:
**10:42**
